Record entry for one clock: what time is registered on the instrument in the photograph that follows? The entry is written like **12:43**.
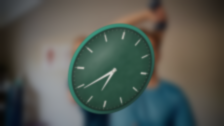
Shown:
**6:39**
